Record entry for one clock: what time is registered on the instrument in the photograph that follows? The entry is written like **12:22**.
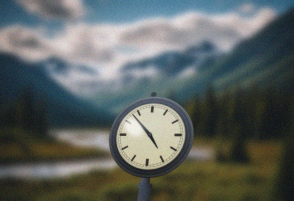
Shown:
**4:53**
